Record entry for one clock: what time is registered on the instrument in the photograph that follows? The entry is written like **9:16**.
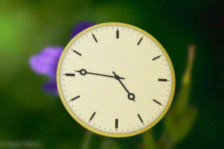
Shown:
**4:46**
